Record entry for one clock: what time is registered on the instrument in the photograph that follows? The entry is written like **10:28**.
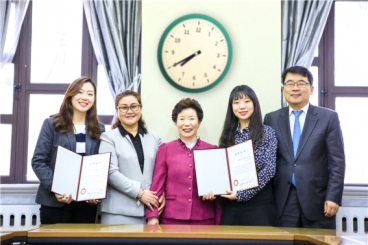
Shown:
**7:40**
